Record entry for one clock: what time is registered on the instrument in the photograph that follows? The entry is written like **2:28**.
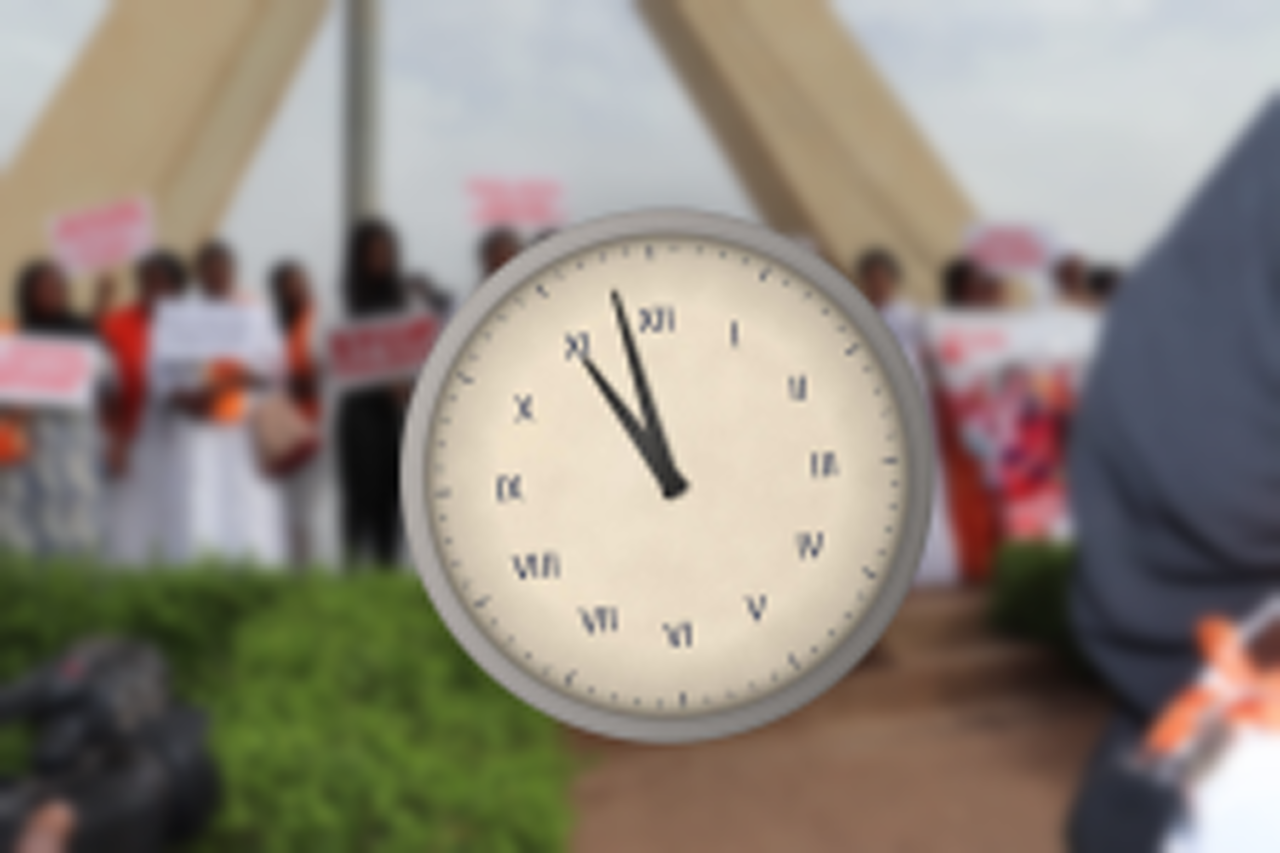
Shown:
**10:58**
